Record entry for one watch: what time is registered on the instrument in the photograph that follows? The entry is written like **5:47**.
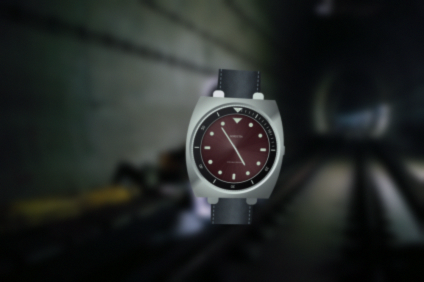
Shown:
**4:54**
